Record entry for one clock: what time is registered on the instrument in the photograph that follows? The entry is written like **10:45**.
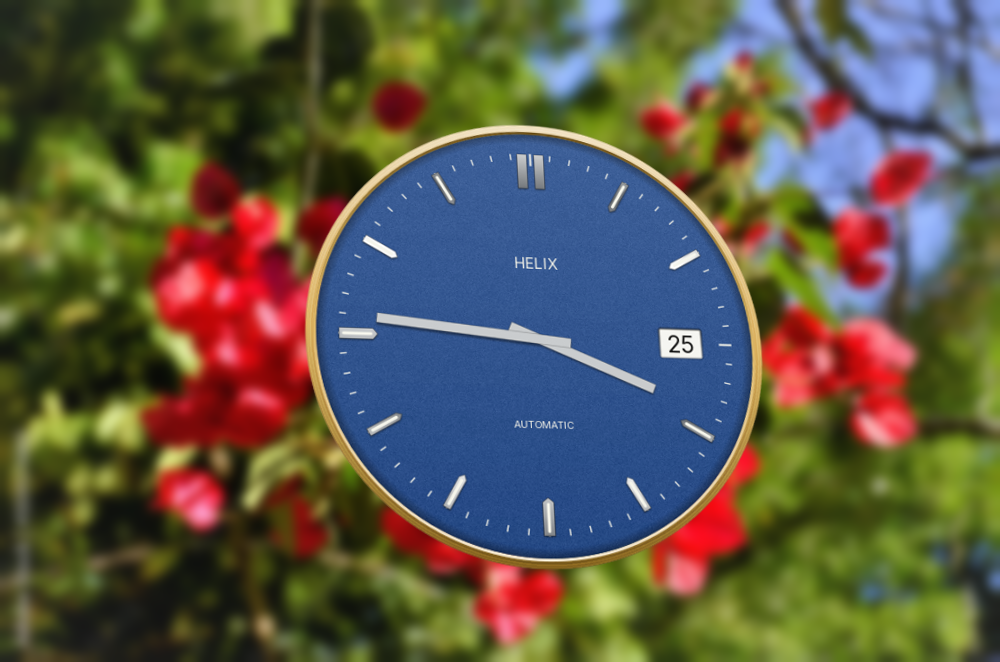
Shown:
**3:46**
